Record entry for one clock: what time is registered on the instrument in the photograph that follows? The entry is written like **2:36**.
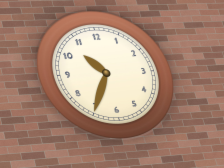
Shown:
**10:35**
